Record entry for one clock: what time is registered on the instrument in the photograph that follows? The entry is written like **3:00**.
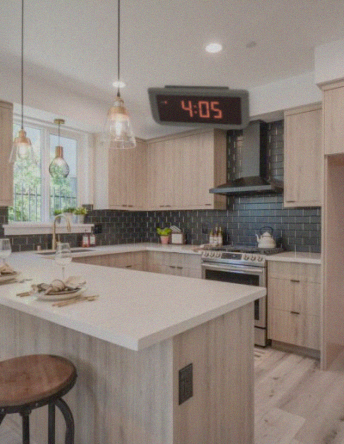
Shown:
**4:05**
